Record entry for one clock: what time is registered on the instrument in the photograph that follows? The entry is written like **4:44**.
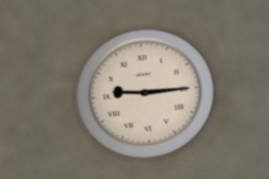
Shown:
**9:15**
